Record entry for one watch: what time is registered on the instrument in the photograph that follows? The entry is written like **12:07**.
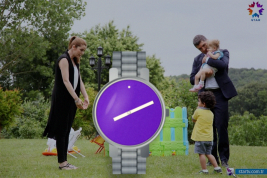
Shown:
**8:11**
